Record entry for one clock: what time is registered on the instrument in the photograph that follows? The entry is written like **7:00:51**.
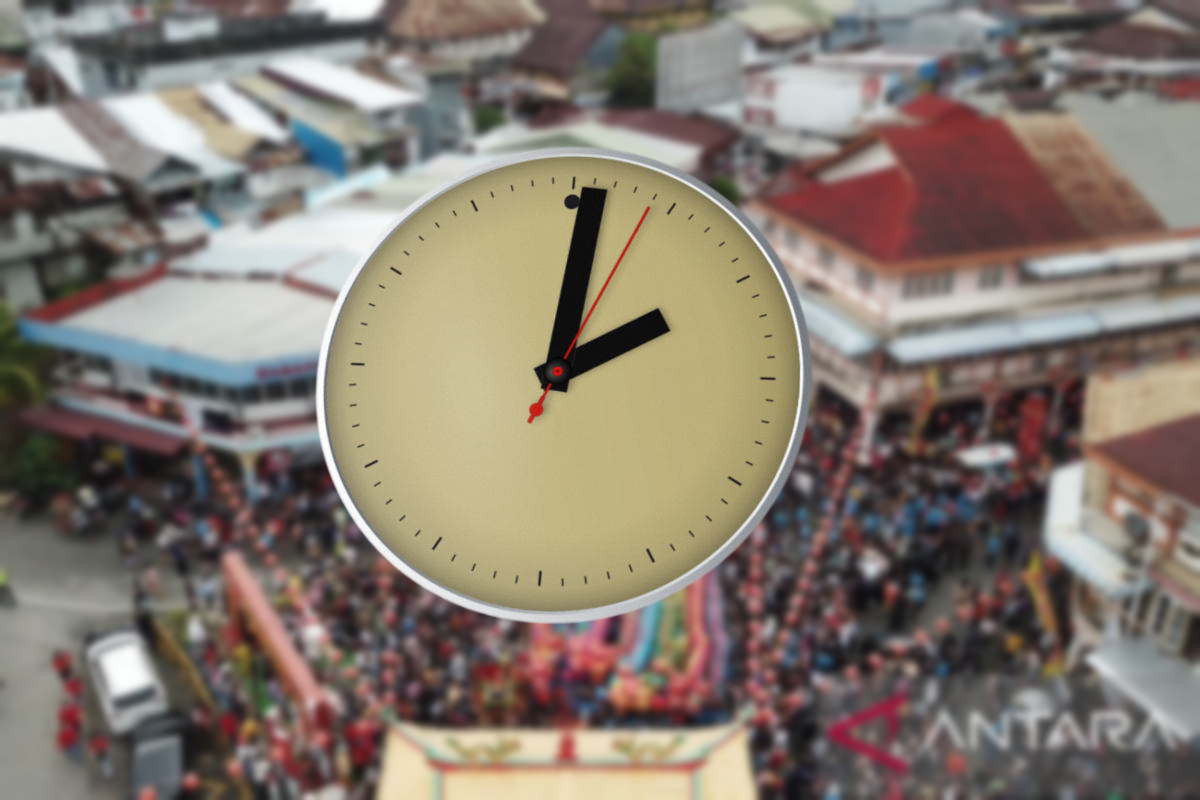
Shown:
**2:01:04**
